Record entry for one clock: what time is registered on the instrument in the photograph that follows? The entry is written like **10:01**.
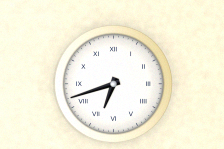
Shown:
**6:42**
